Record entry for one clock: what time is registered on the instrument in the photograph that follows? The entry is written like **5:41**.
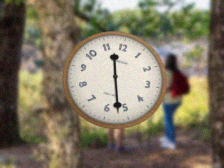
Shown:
**11:27**
